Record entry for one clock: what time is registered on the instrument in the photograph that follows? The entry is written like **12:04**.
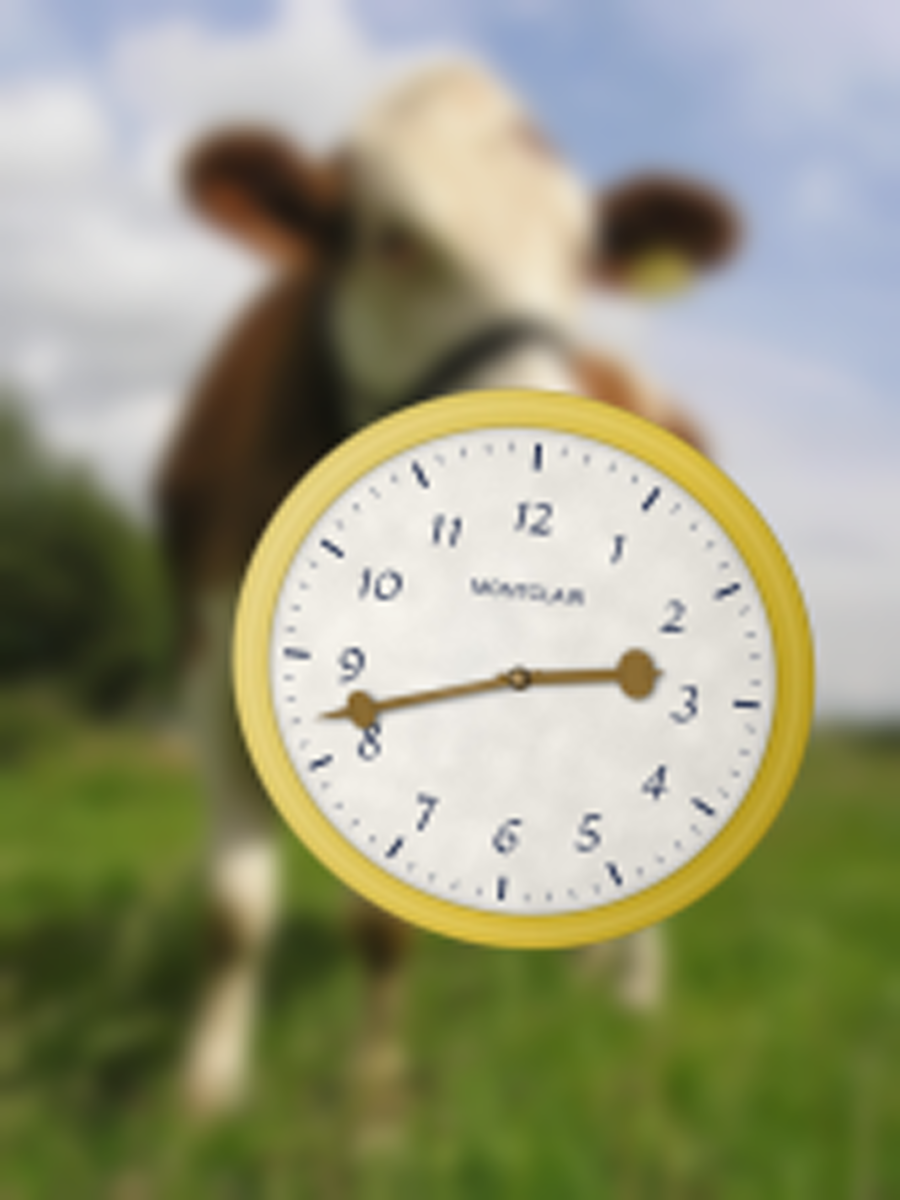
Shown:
**2:42**
